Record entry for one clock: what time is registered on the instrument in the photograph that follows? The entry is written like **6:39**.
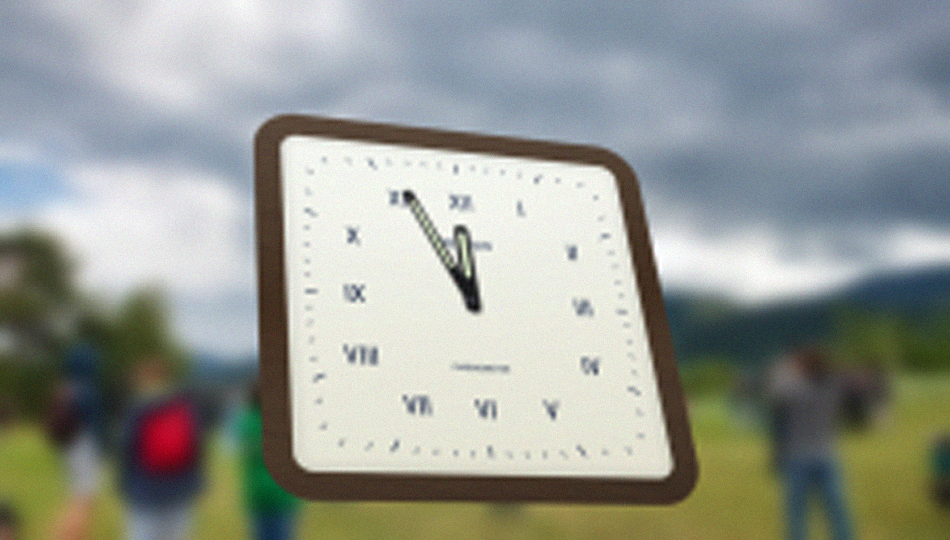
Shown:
**11:56**
